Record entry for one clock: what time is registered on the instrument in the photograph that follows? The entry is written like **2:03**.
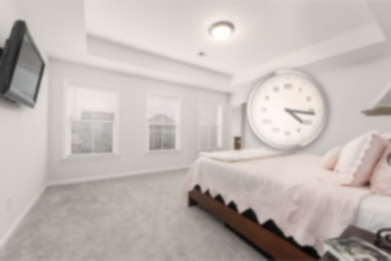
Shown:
**4:16**
